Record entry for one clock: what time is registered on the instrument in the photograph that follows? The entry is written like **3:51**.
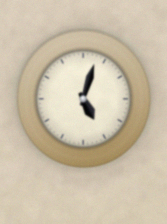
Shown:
**5:03**
